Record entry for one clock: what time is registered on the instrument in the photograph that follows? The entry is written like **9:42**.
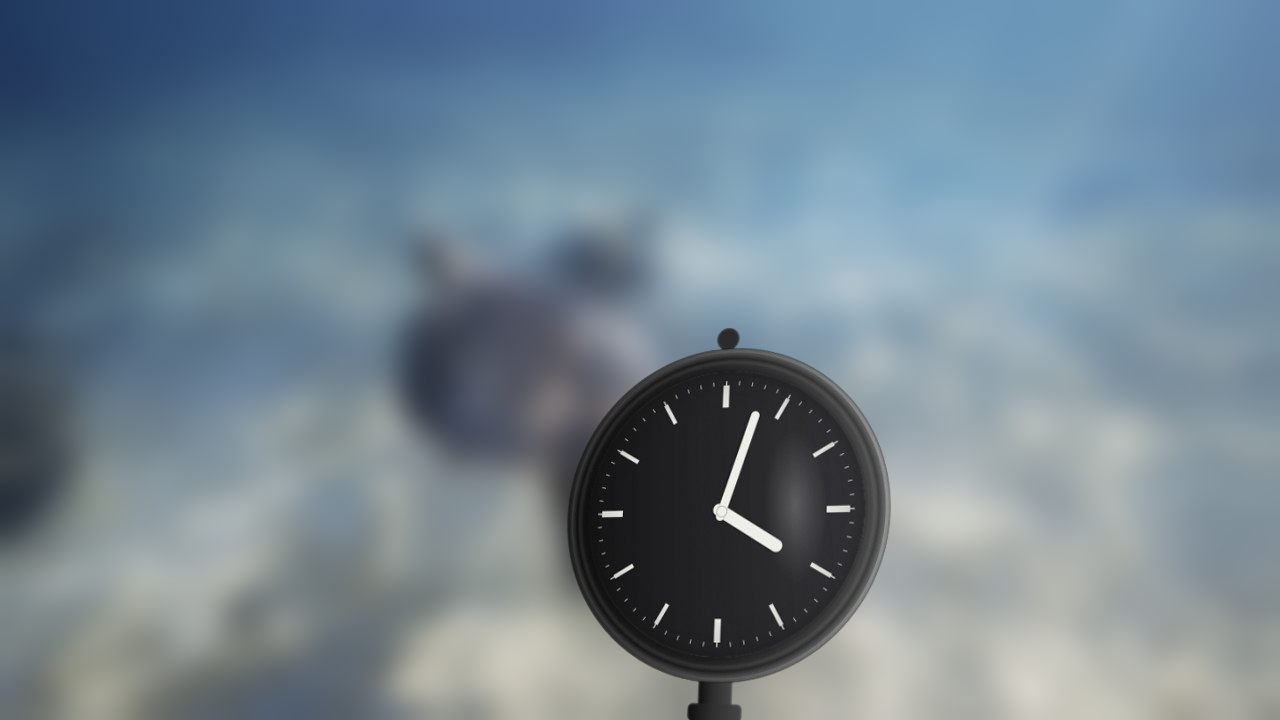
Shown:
**4:03**
